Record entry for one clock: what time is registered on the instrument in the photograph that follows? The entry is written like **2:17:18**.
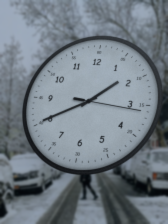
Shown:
**1:40:16**
